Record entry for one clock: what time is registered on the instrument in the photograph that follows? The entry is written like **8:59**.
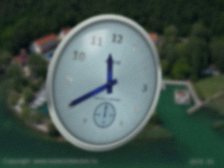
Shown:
**11:40**
